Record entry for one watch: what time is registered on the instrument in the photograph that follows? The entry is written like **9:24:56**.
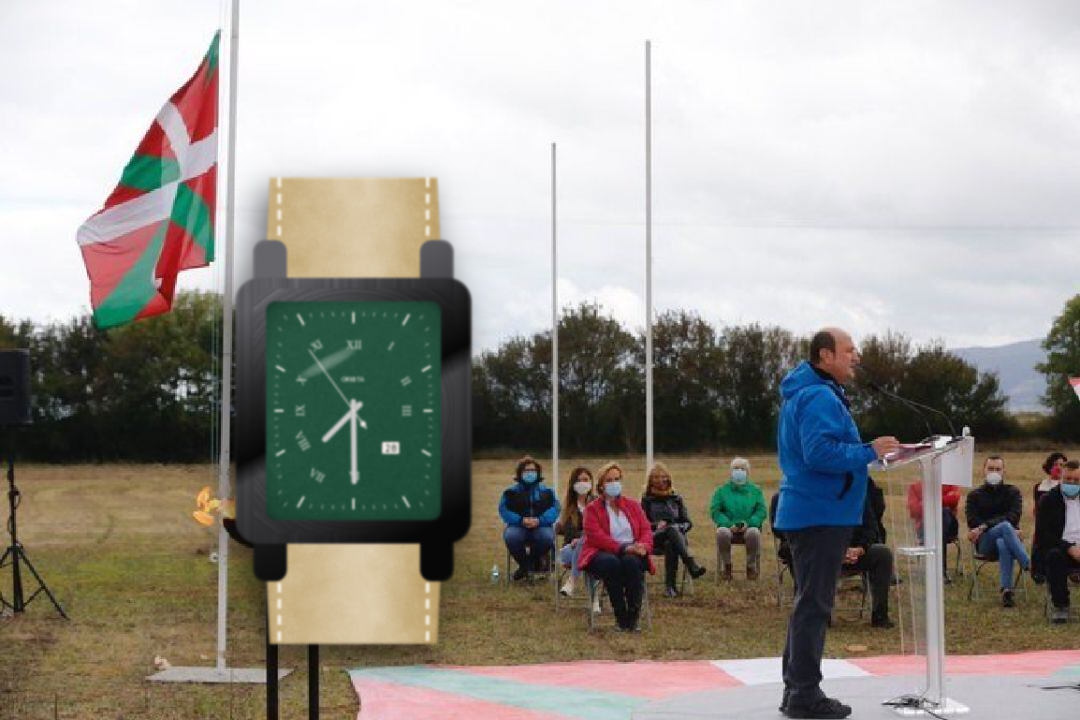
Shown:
**7:29:54**
